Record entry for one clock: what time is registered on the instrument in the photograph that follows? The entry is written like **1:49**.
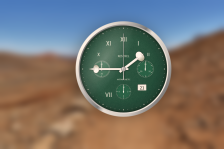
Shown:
**1:45**
